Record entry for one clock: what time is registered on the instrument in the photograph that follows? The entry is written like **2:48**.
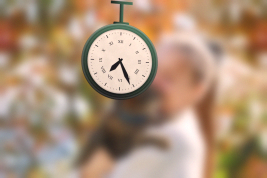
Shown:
**7:26**
